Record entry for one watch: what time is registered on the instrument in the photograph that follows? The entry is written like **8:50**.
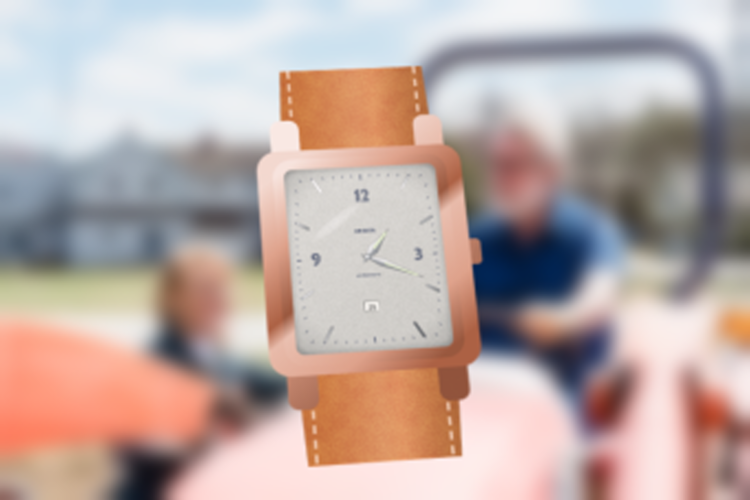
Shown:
**1:19**
